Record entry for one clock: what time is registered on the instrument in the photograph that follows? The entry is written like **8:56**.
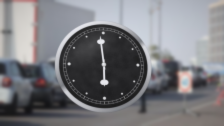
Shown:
**5:59**
